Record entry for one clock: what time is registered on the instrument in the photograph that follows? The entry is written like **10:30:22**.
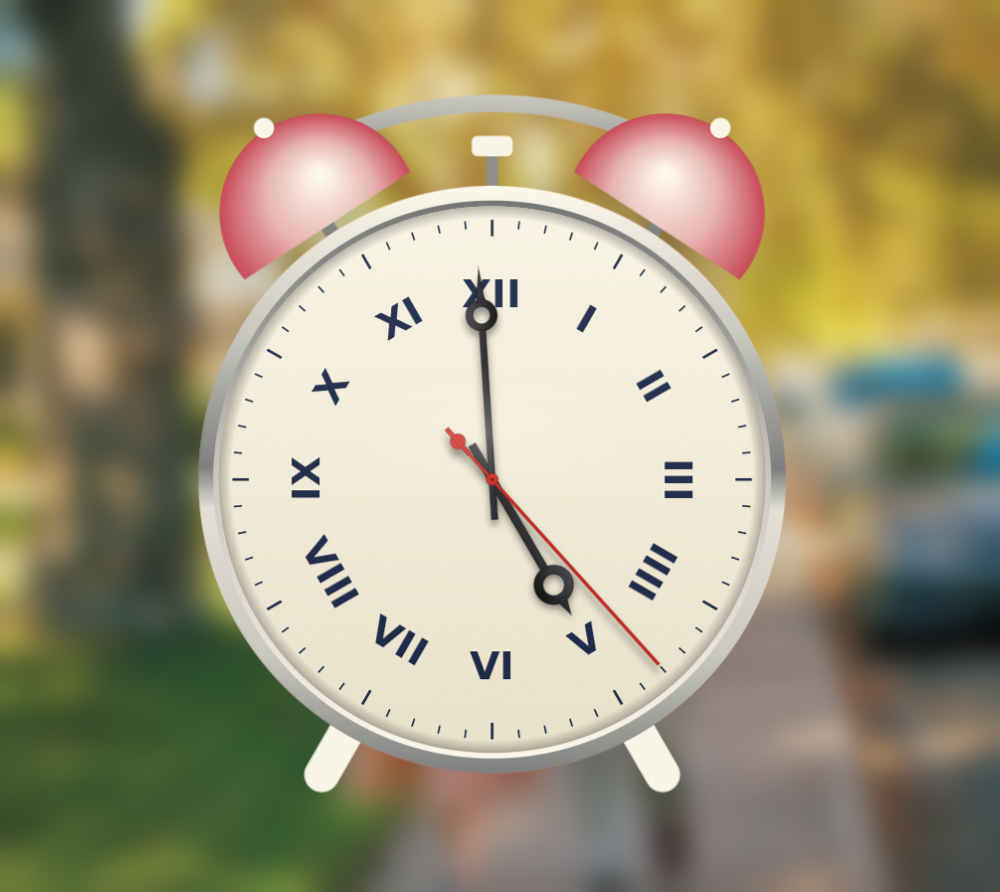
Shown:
**4:59:23**
